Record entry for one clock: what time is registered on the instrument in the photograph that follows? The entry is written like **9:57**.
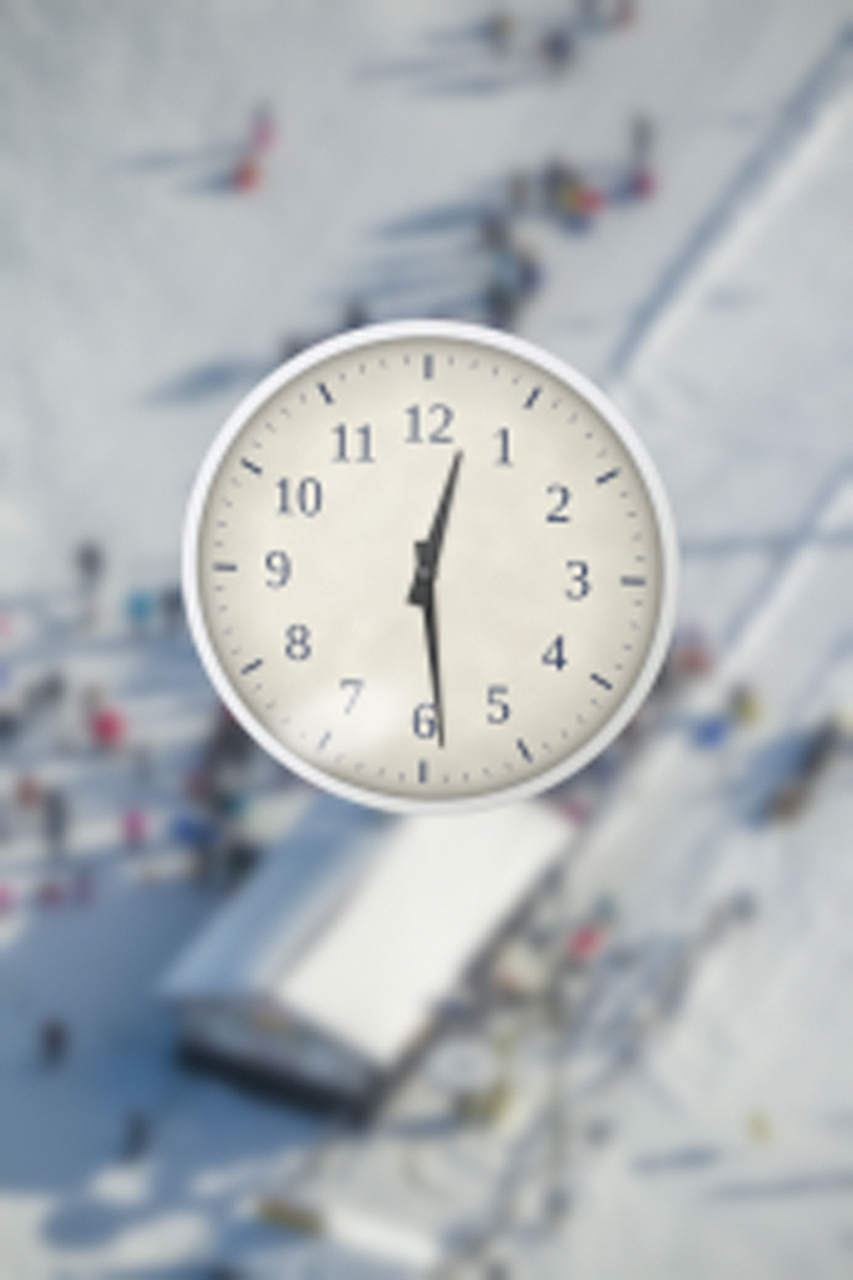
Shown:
**12:29**
